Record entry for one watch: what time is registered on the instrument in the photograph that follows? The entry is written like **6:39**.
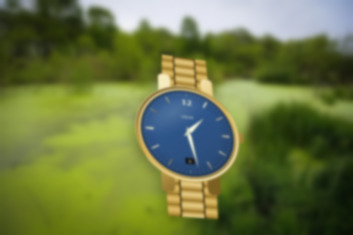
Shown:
**1:28**
